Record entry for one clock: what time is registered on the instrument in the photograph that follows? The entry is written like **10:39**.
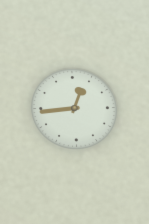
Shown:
**12:44**
